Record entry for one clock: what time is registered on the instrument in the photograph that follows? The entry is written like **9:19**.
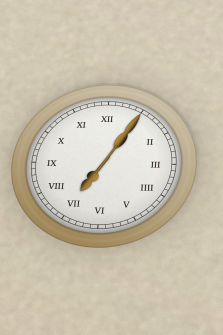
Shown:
**7:05**
